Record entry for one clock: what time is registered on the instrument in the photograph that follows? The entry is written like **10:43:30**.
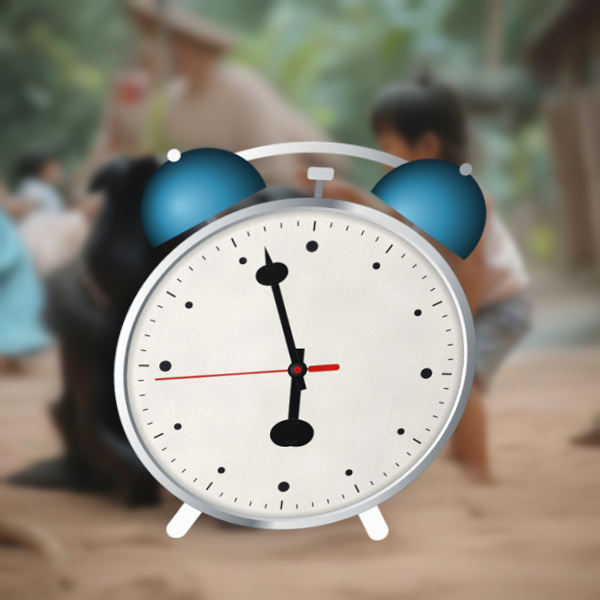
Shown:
**5:56:44**
